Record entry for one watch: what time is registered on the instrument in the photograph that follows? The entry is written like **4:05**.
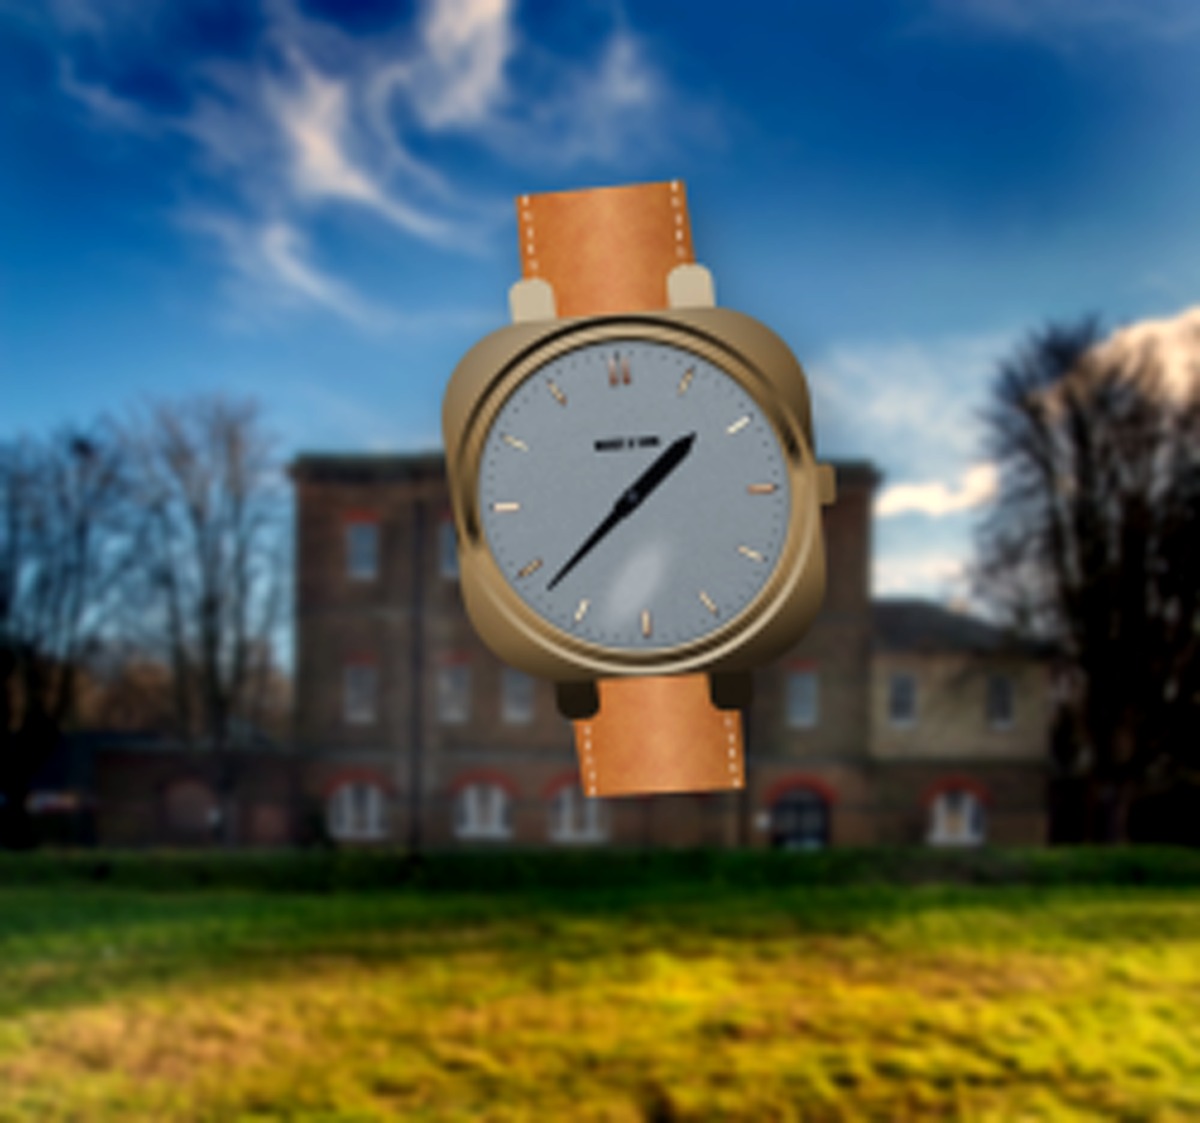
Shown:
**1:38**
